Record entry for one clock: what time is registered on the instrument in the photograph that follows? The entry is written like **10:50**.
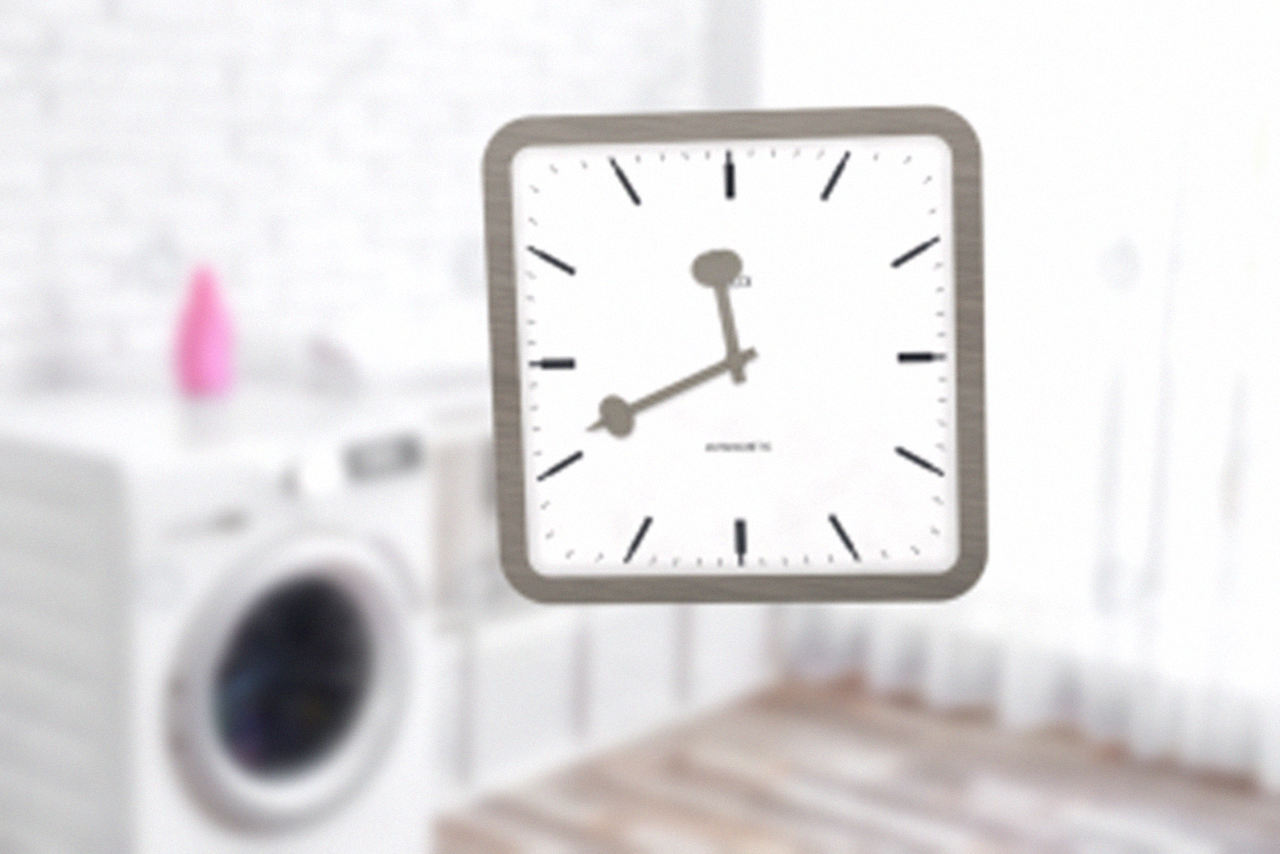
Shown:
**11:41**
